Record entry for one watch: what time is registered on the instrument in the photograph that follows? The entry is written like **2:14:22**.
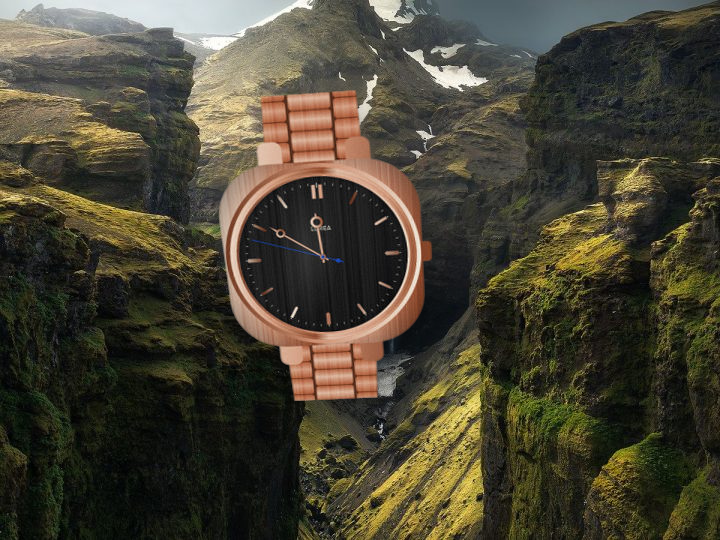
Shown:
**11:50:48**
